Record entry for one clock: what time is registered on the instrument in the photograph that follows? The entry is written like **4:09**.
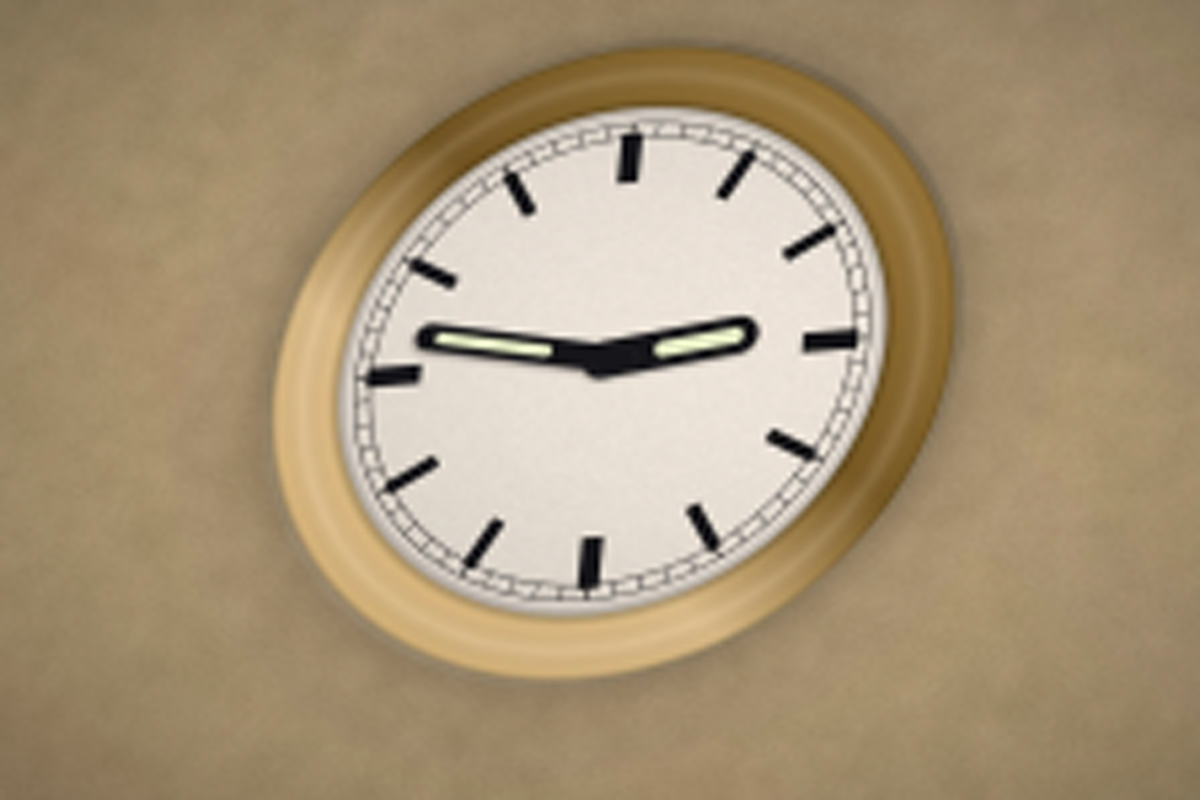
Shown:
**2:47**
